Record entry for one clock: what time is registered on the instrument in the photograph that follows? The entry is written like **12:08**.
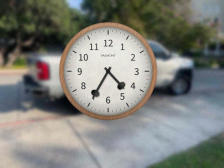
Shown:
**4:35**
